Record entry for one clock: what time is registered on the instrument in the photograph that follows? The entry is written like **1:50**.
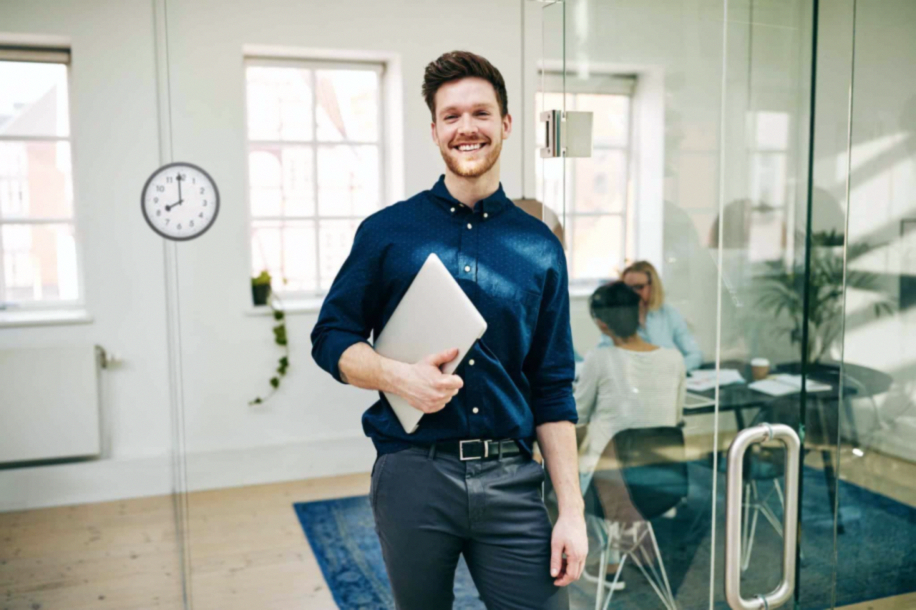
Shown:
**7:59**
